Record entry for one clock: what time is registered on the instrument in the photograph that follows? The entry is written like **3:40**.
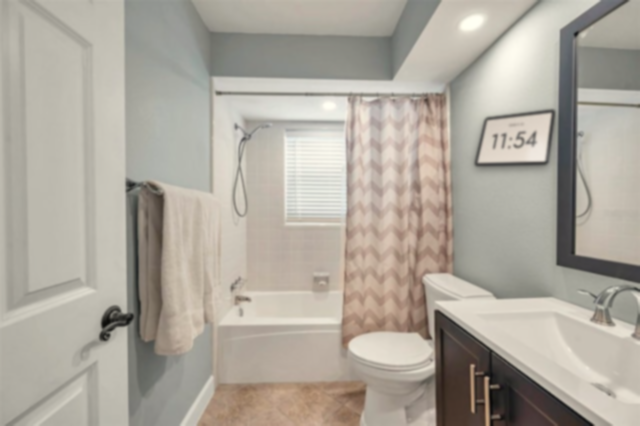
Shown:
**11:54**
